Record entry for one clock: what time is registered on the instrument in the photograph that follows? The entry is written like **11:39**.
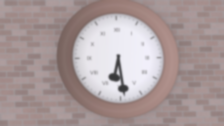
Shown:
**6:29**
